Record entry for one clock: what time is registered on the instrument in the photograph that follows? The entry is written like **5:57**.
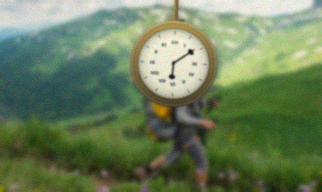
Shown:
**6:09**
